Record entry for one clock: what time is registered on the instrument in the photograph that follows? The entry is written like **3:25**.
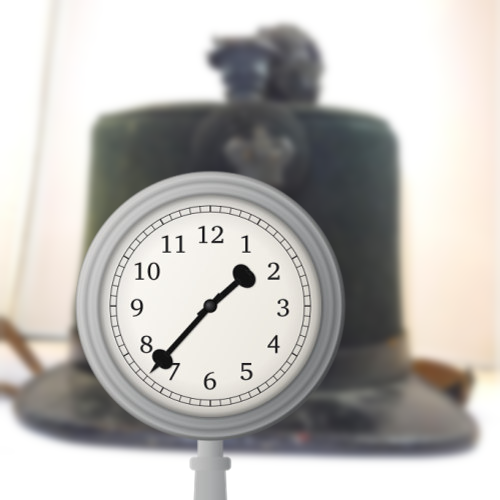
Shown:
**1:37**
